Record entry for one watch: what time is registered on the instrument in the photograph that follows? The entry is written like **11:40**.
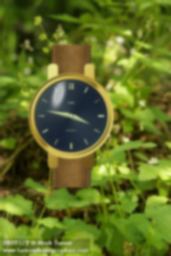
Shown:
**3:47**
